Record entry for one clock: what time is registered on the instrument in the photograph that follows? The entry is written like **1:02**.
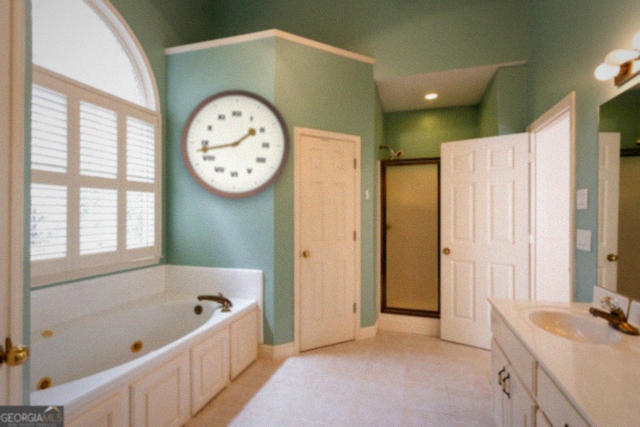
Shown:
**1:43**
